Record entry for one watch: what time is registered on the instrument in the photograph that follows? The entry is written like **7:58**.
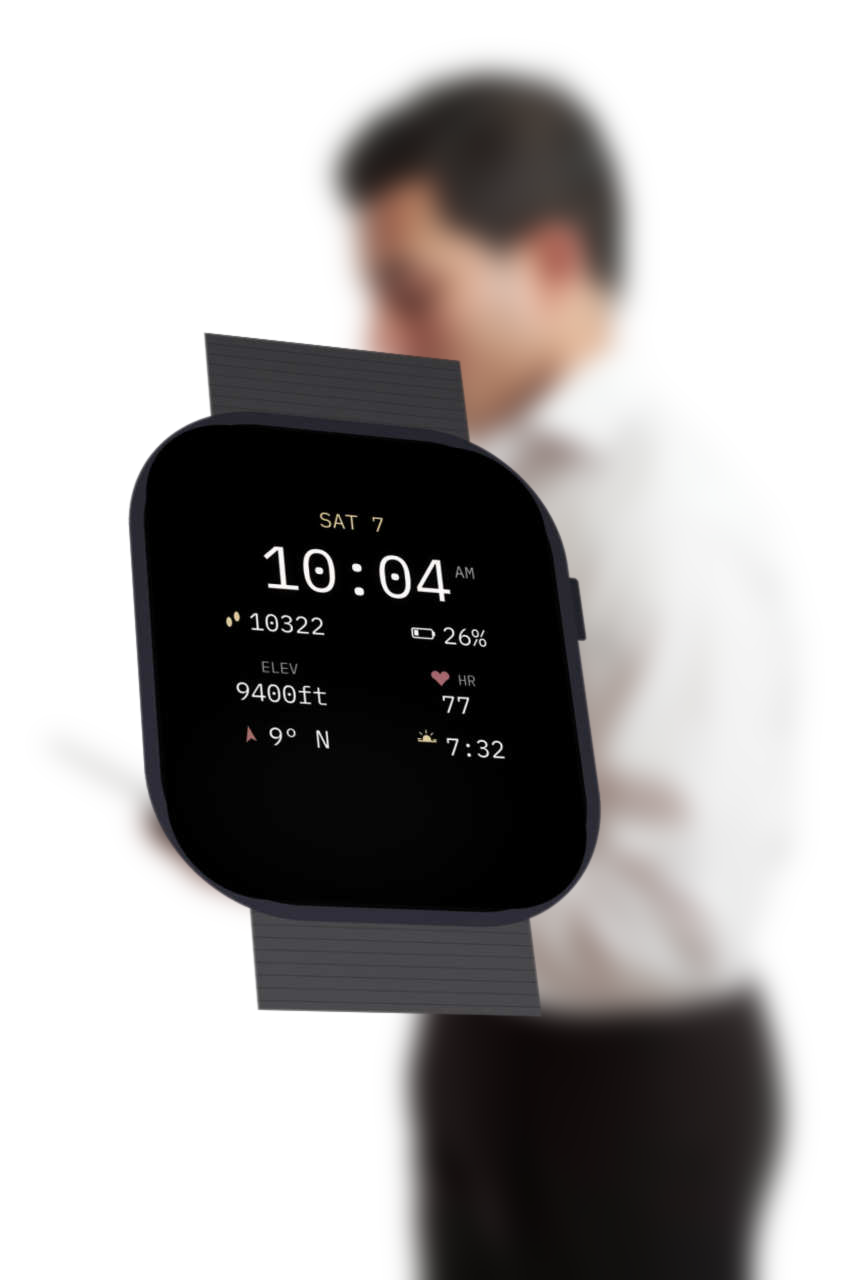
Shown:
**10:04**
